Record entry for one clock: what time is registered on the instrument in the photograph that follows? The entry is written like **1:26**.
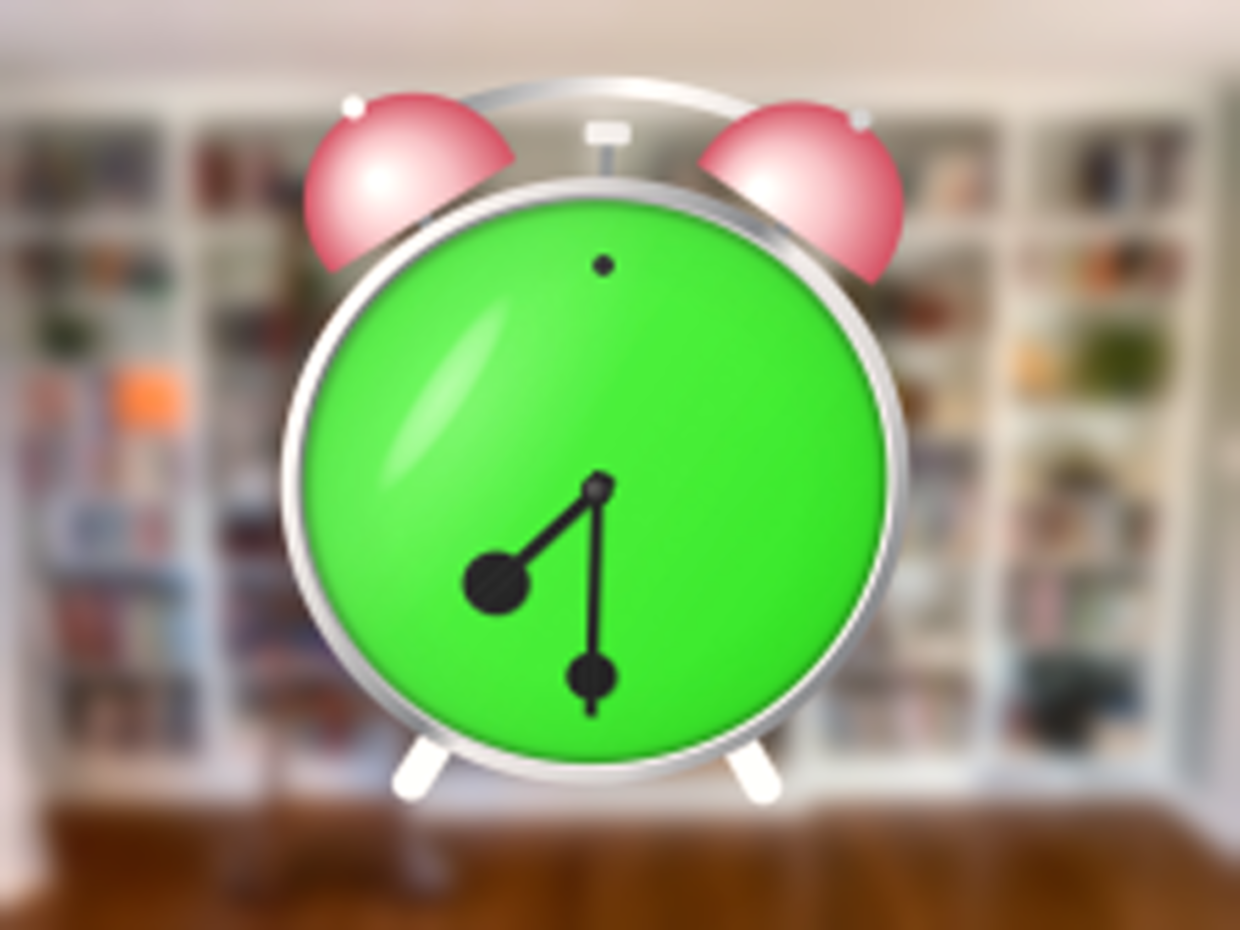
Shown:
**7:30**
